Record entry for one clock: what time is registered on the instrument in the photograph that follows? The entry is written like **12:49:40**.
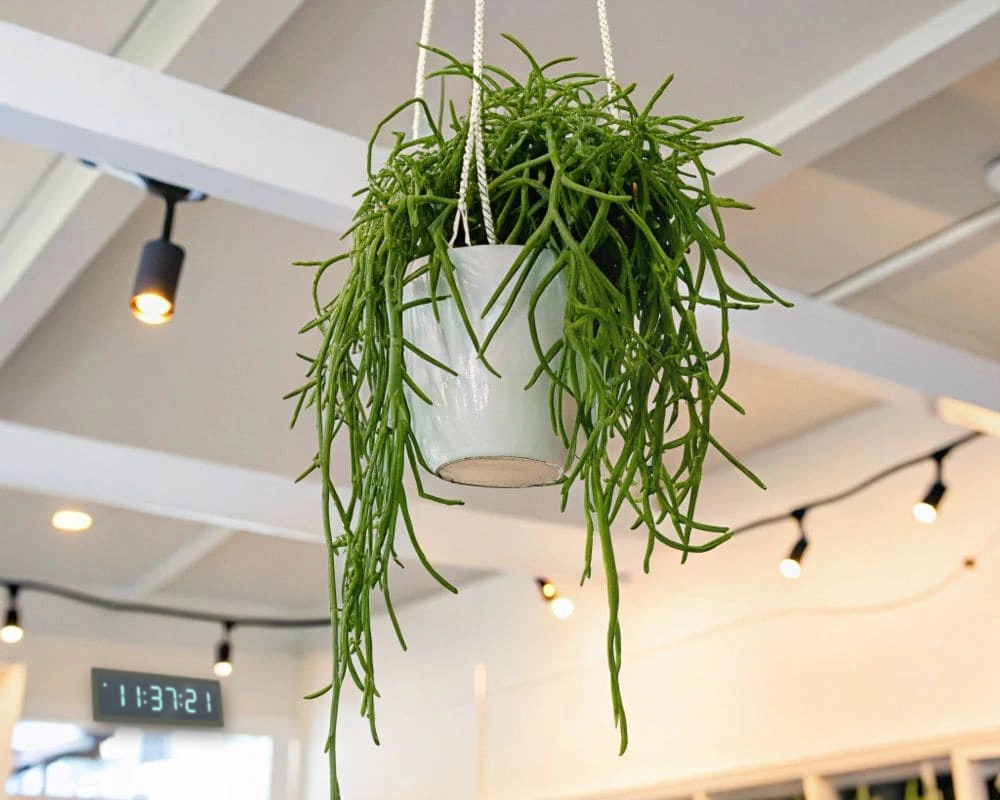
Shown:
**11:37:21**
